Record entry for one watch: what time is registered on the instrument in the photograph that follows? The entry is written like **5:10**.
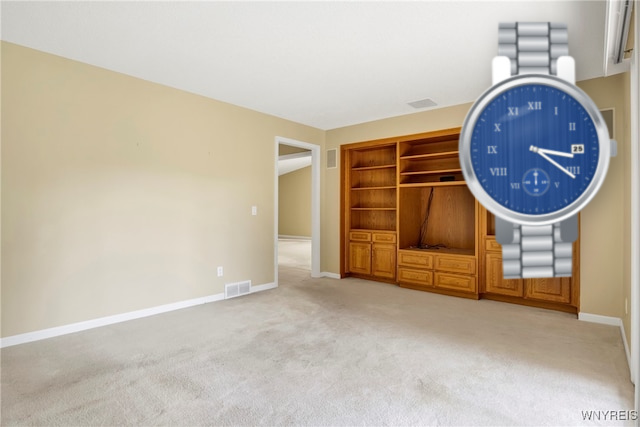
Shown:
**3:21**
